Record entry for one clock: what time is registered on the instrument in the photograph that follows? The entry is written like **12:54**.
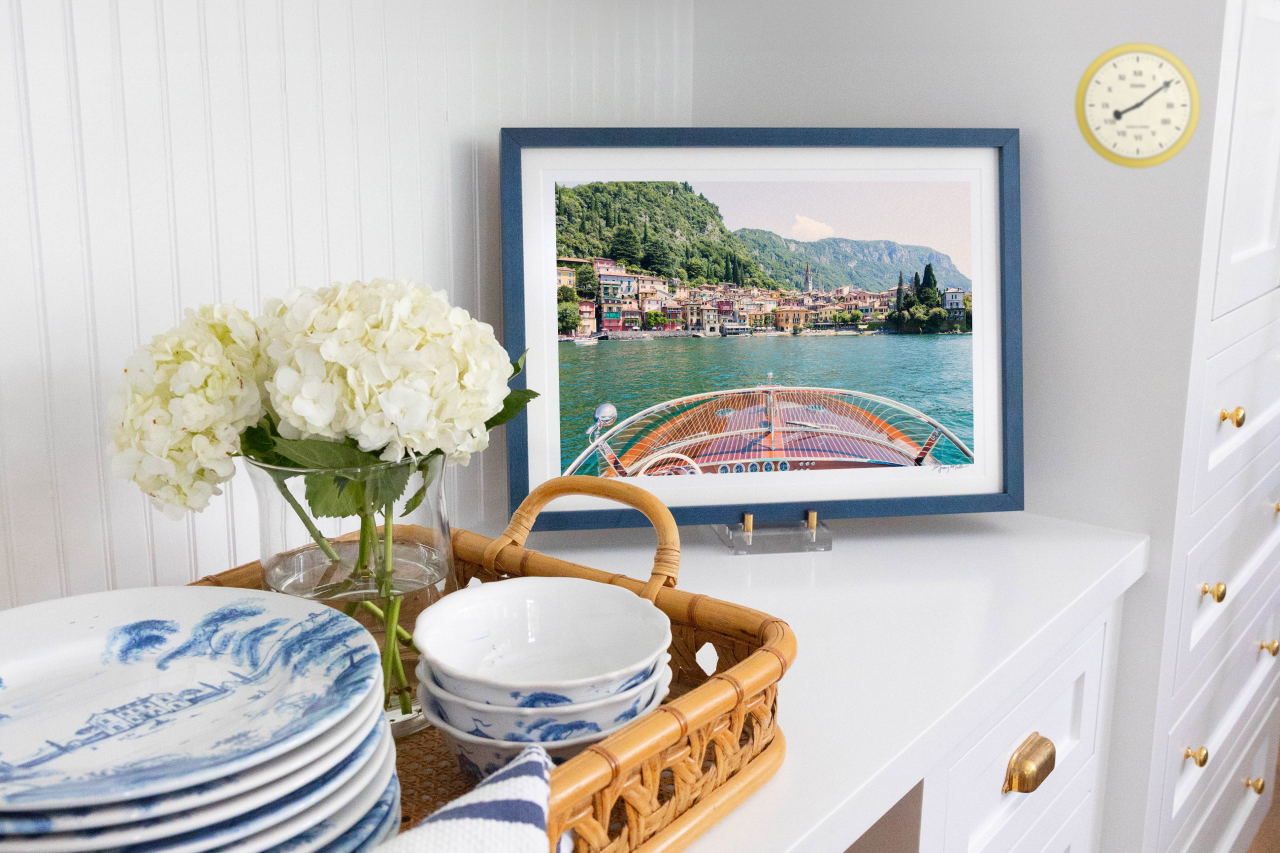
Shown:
**8:09**
